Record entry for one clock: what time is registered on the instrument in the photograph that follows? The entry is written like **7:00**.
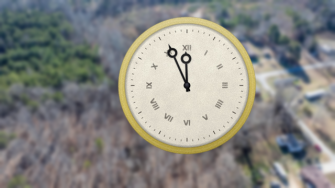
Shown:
**11:56**
